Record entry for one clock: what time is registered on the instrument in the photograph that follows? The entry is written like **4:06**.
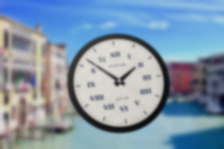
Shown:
**1:52**
